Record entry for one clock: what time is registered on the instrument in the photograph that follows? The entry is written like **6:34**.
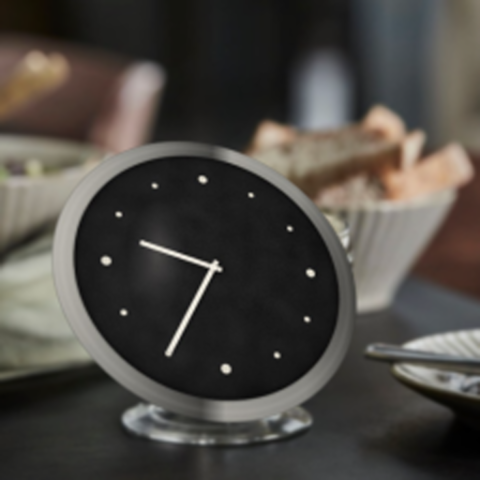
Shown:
**9:35**
